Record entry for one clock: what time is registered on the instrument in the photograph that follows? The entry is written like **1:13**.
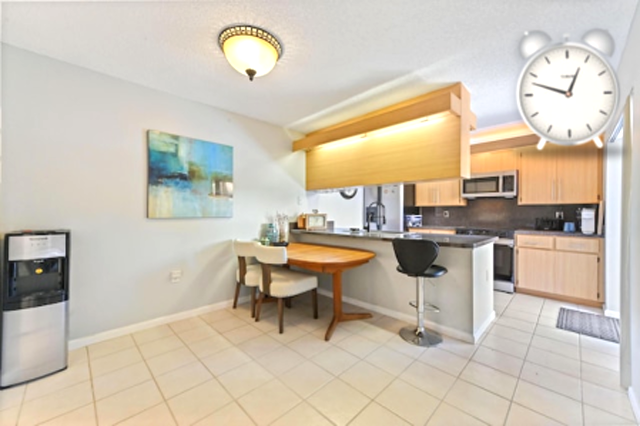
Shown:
**12:48**
